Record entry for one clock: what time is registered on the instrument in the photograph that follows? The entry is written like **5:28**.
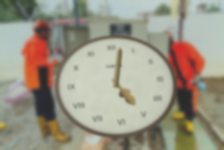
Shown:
**5:02**
